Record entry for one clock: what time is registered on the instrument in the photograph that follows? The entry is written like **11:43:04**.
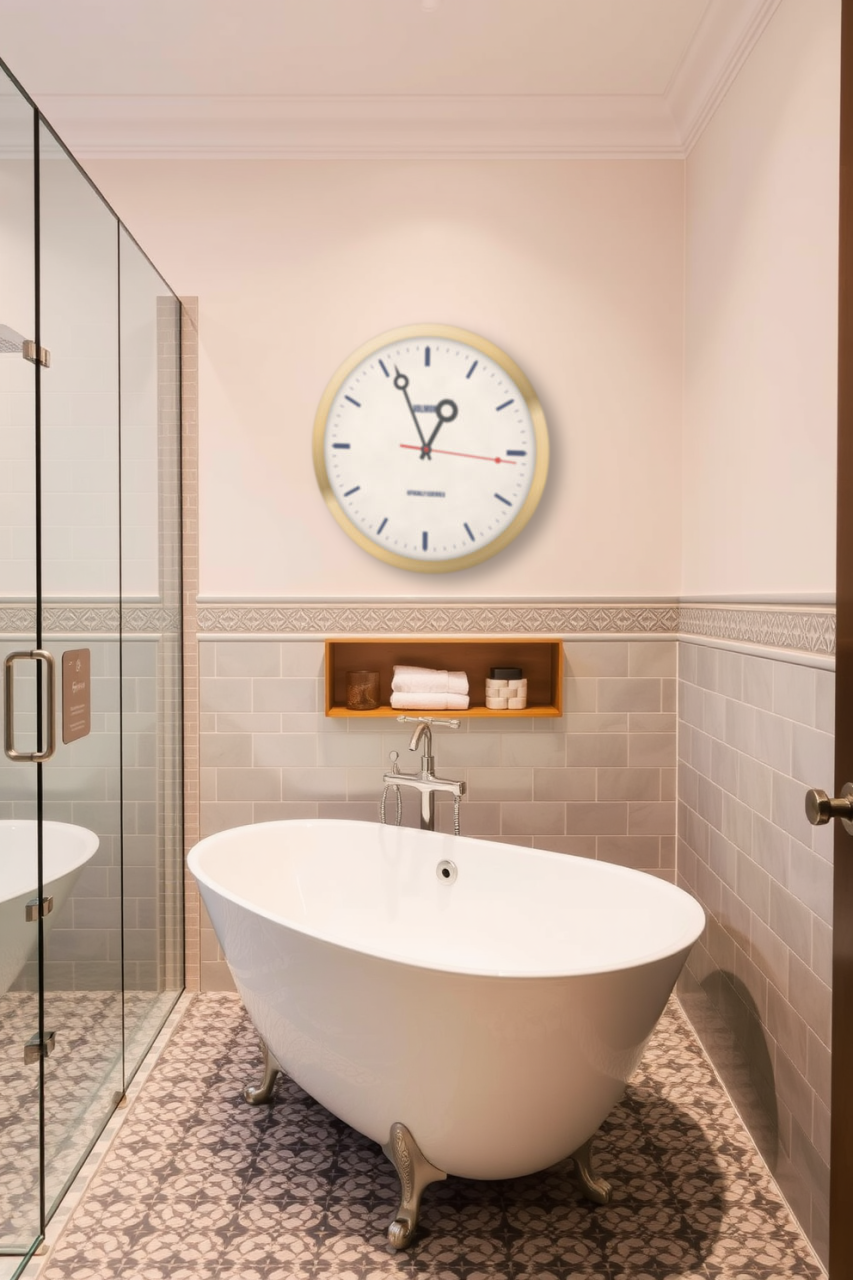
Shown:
**12:56:16**
